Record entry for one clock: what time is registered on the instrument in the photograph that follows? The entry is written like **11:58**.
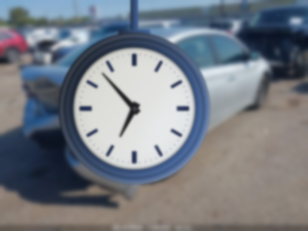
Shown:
**6:53**
